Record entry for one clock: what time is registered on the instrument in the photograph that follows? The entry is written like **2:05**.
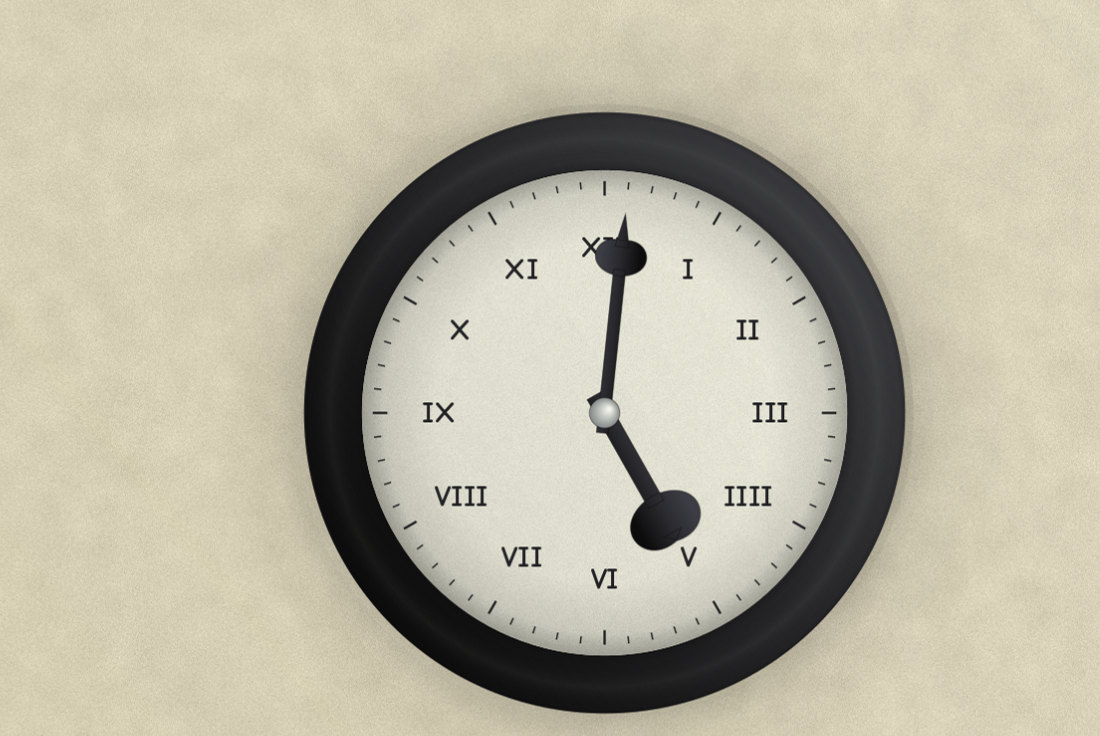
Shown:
**5:01**
